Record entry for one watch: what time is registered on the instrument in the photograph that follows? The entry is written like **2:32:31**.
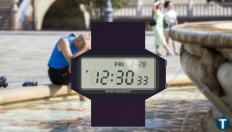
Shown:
**12:30:33**
